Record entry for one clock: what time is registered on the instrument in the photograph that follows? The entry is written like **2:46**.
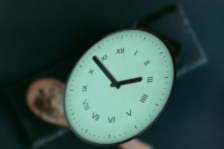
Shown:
**2:53**
